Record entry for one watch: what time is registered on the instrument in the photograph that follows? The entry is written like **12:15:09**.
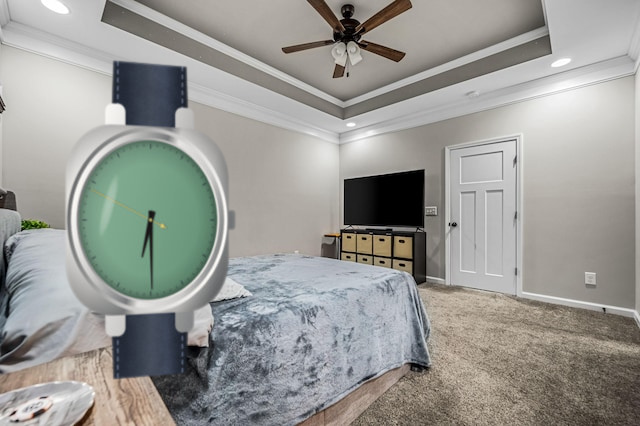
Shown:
**6:29:49**
